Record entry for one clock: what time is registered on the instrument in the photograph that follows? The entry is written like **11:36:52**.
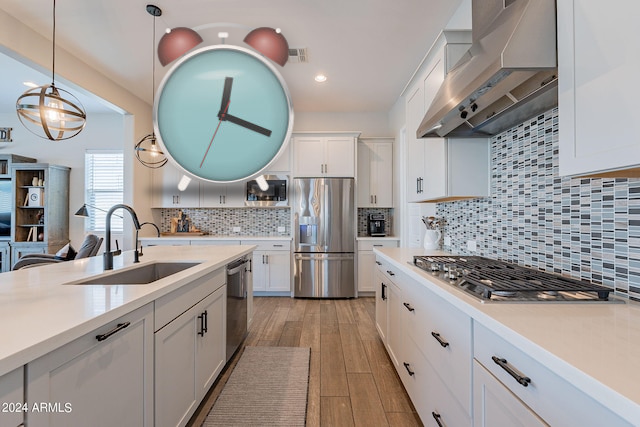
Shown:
**12:18:34**
